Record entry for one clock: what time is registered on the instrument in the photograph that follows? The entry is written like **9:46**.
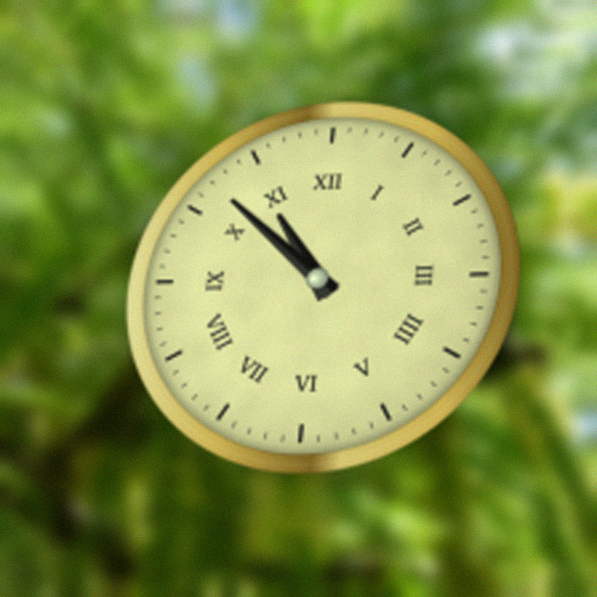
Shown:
**10:52**
